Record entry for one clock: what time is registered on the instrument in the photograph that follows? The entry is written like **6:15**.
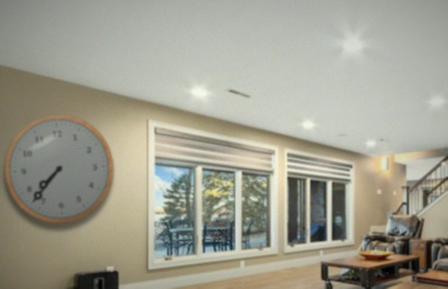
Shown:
**7:37**
